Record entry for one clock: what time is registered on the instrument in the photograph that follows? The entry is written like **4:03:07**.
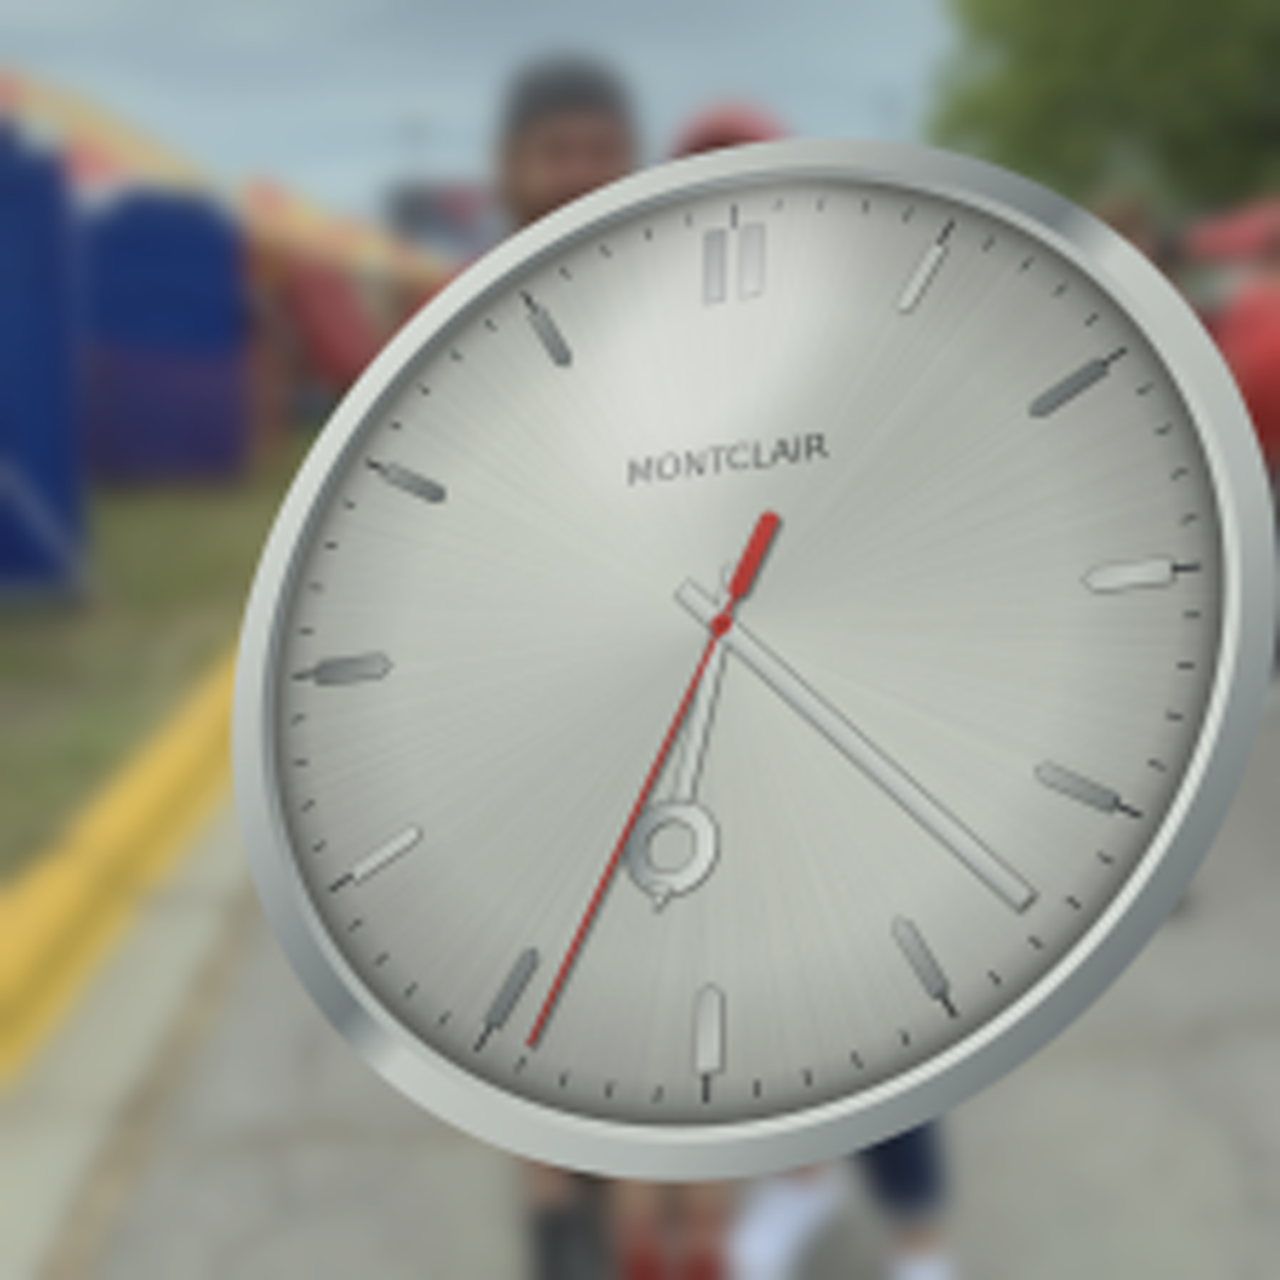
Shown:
**6:22:34**
